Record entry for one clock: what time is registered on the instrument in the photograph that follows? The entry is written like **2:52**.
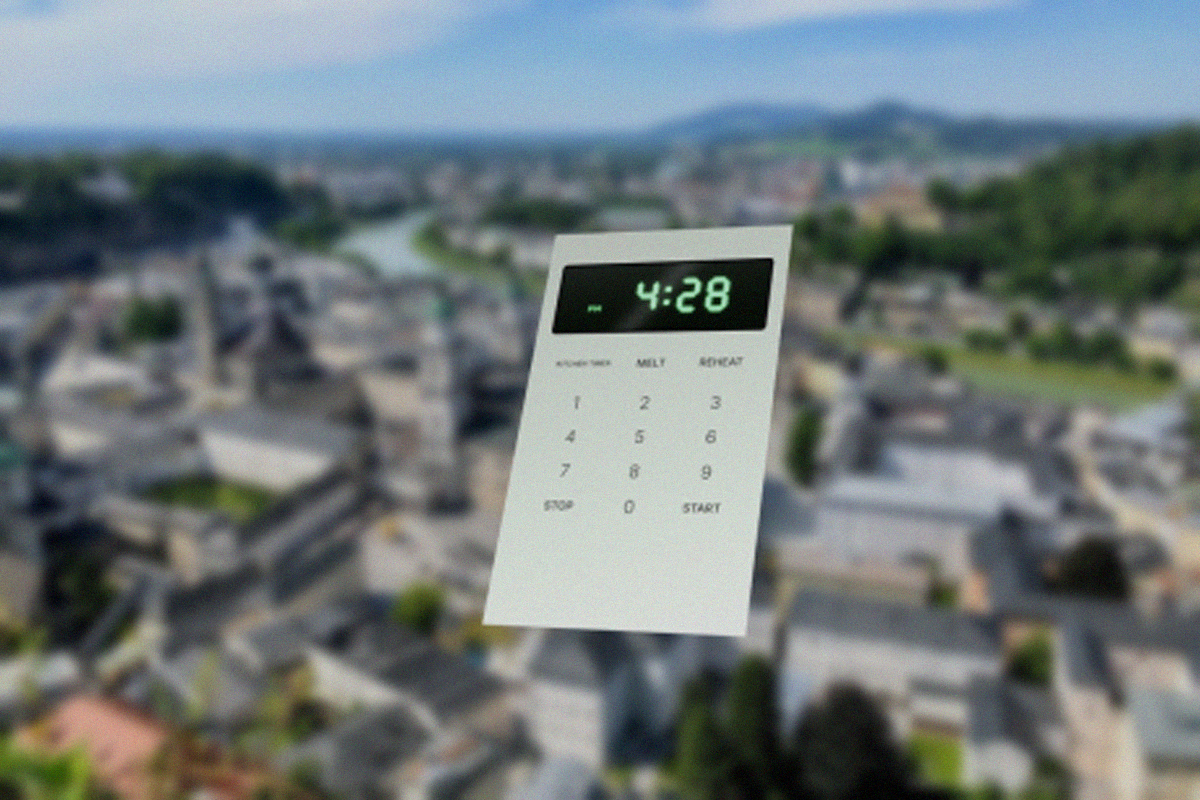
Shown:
**4:28**
